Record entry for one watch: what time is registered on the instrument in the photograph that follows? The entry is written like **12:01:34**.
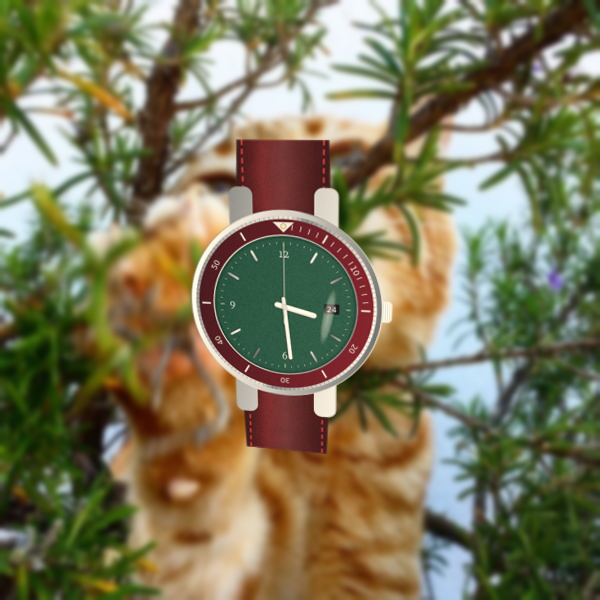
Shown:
**3:29:00**
